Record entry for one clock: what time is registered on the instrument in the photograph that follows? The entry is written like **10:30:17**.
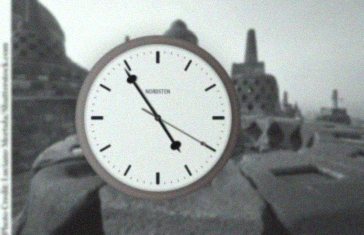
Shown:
**4:54:20**
